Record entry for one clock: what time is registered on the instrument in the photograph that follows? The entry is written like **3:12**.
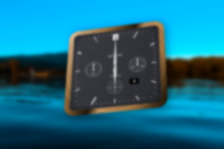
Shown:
**6:00**
